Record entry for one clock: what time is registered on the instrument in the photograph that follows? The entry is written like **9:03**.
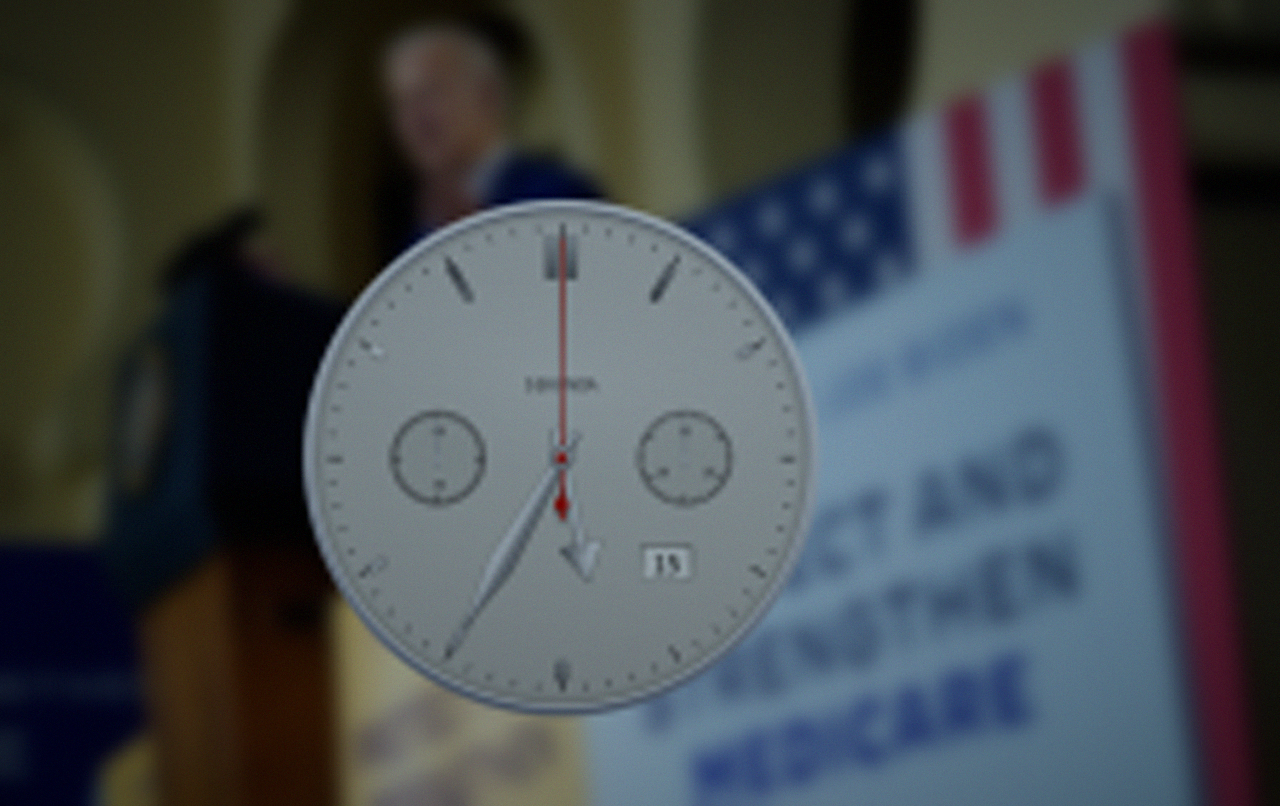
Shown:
**5:35**
